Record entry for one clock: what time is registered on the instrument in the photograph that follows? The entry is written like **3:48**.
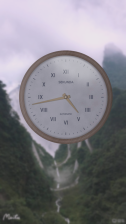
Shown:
**4:43**
